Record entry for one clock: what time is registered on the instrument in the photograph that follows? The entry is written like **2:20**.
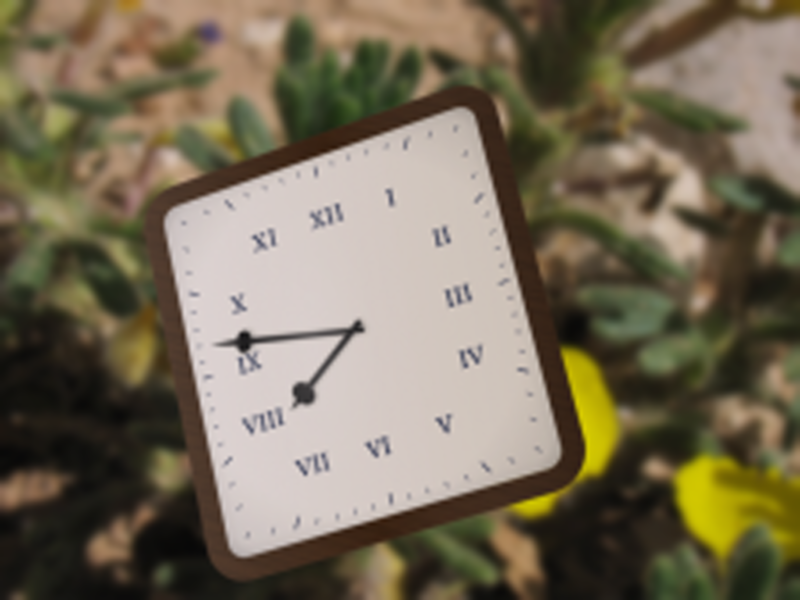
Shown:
**7:47**
